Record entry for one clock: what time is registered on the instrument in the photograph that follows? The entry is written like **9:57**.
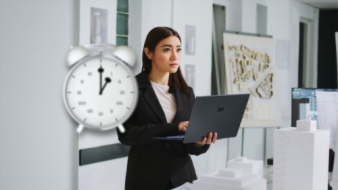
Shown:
**1:00**
